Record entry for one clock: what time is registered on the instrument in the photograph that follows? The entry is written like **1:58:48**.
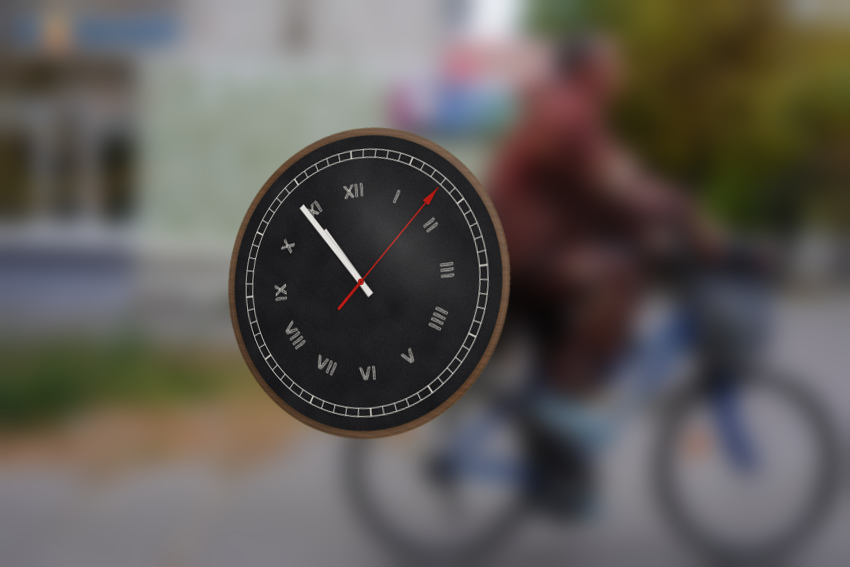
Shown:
**10:54:08**
